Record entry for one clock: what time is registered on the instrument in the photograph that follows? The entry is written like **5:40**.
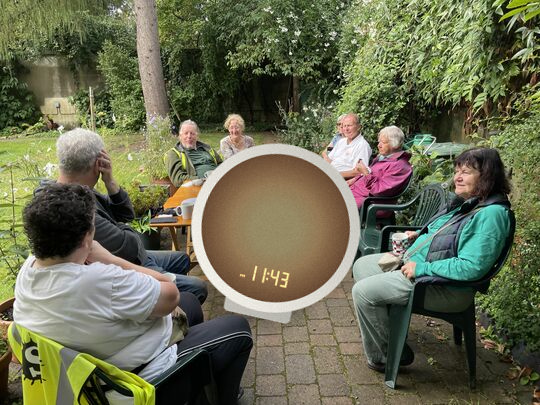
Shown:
**11:43**
